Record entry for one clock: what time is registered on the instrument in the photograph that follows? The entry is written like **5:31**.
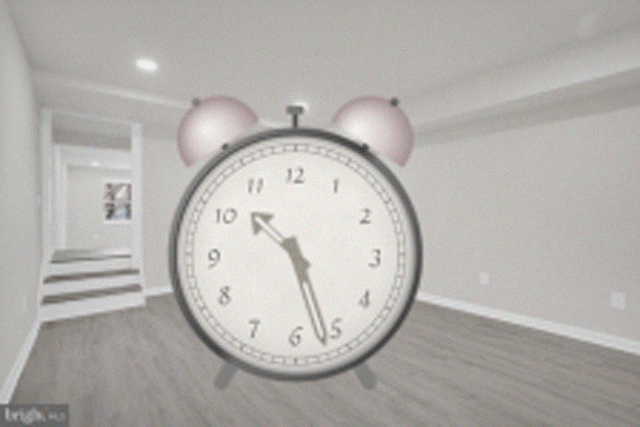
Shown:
**10:27**
